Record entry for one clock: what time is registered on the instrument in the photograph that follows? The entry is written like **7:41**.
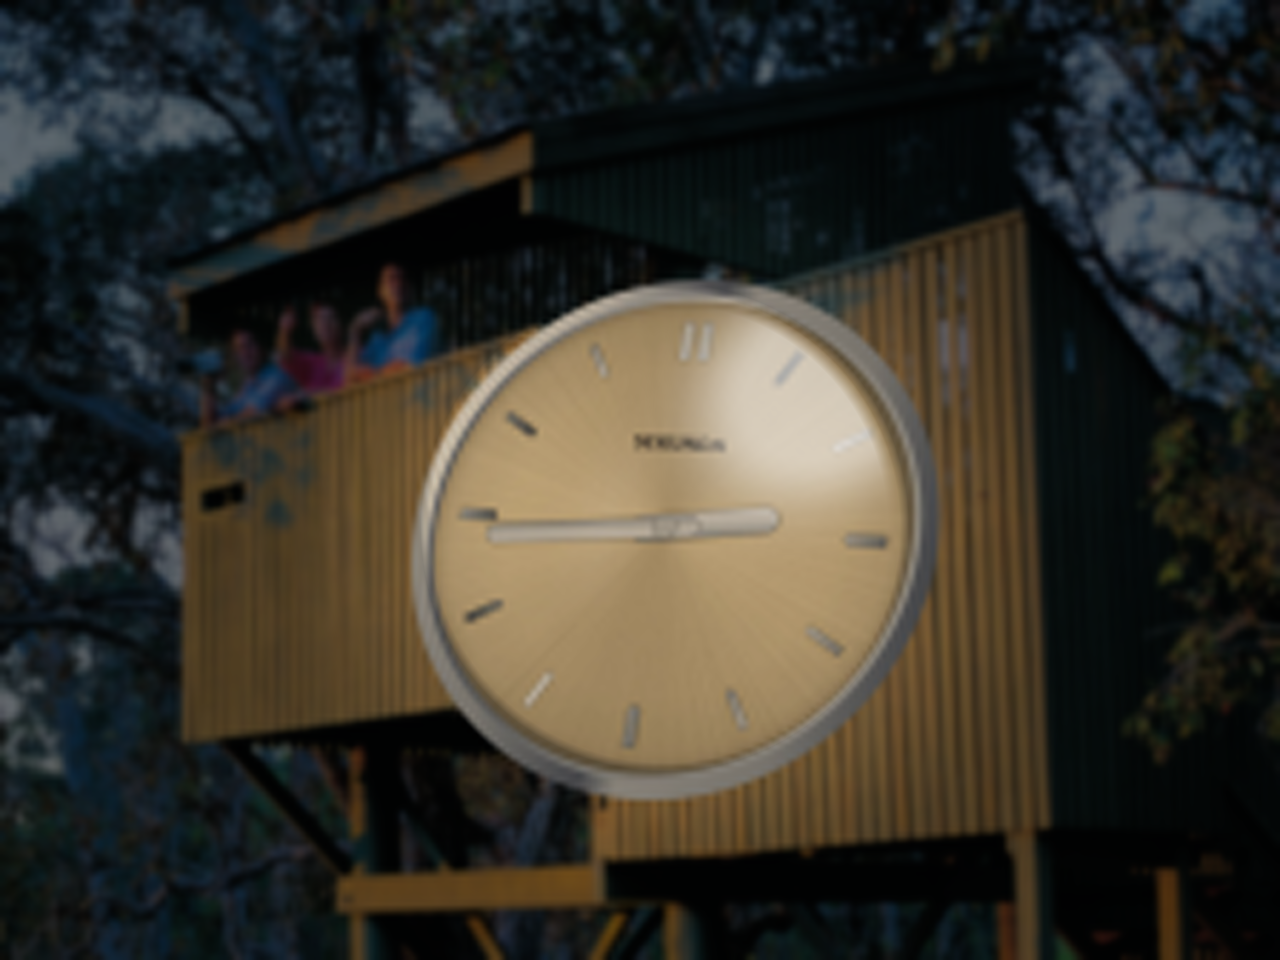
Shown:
**2:44**
